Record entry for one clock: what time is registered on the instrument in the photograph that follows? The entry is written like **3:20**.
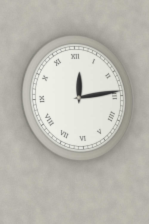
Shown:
**12:14**
